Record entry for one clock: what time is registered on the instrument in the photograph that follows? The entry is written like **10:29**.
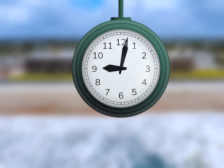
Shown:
**9:02**
